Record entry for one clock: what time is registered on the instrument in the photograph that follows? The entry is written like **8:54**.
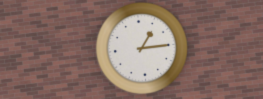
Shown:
**1:15**
